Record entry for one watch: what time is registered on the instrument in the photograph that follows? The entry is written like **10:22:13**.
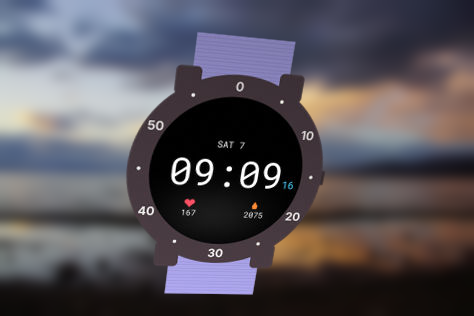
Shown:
**9:09:16**
